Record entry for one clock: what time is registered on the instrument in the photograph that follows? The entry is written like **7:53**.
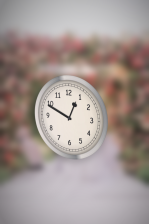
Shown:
**12:49**
